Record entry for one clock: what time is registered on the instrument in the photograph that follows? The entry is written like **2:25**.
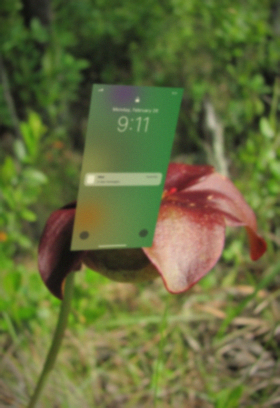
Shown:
**9:11**
